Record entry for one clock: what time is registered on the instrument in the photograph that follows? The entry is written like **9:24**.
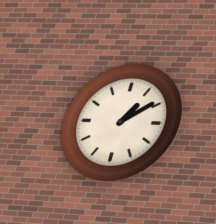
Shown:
**1:09**
